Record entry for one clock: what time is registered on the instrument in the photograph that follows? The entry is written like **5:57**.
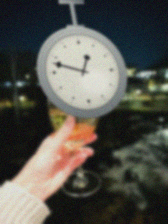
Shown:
**12:48**
